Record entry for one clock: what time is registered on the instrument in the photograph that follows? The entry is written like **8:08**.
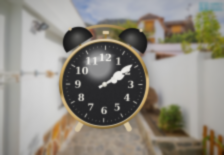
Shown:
**2:09**
